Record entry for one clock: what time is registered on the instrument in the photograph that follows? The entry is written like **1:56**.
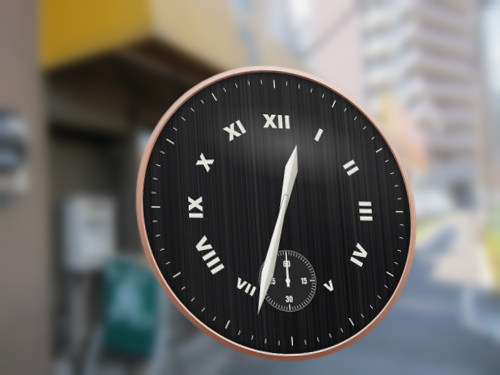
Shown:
**12:33**
